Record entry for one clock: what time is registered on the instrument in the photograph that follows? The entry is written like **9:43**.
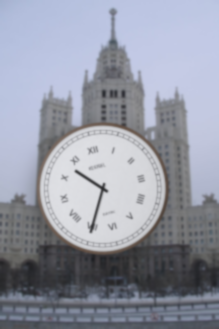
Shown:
**10:35**
